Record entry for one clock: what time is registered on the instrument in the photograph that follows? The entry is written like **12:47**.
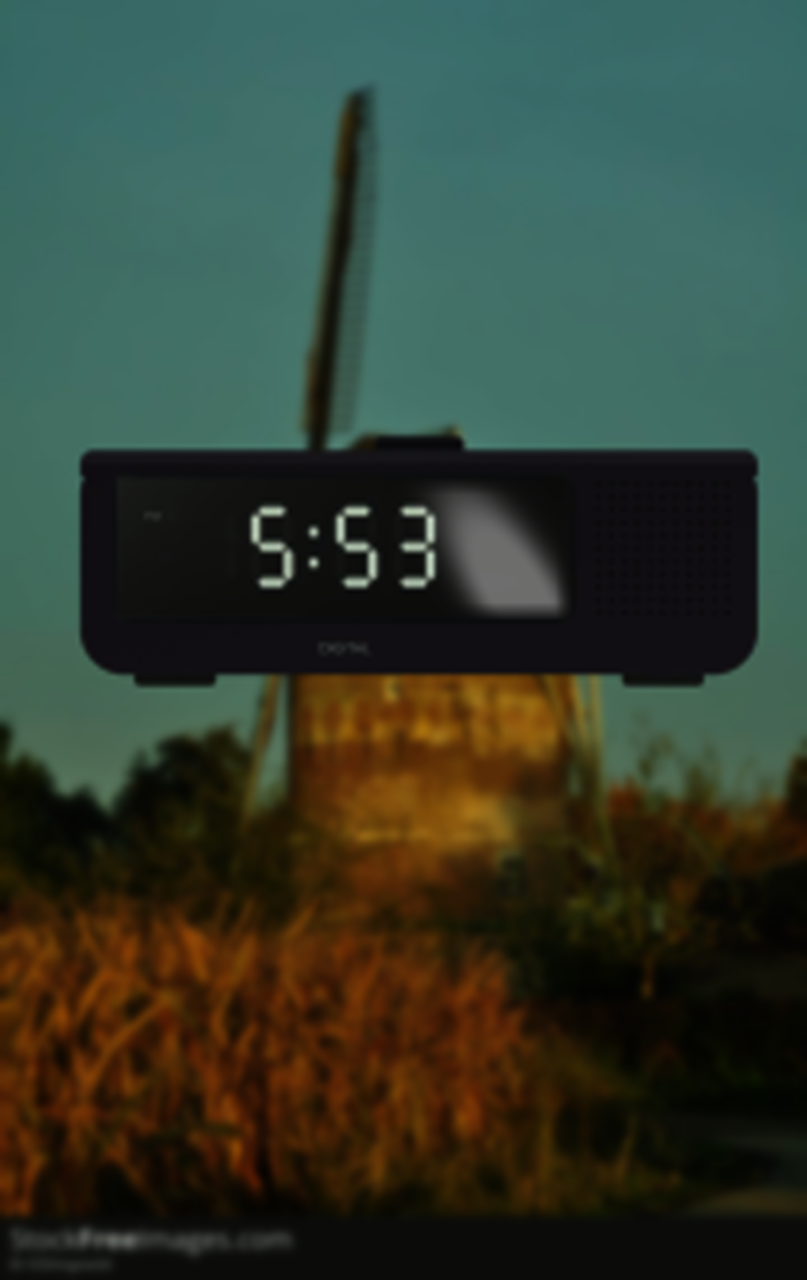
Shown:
**5:53**
